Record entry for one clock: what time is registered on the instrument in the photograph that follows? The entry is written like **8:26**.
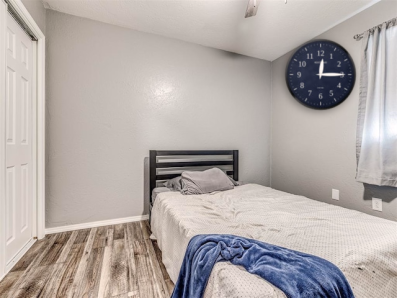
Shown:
**12:15**
